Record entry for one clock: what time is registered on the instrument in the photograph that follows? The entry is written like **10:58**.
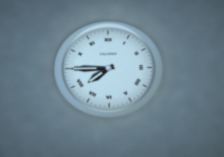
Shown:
**7:45**
